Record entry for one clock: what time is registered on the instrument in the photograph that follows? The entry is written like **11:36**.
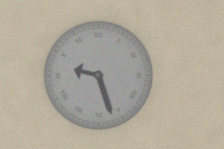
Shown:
**9:27**
